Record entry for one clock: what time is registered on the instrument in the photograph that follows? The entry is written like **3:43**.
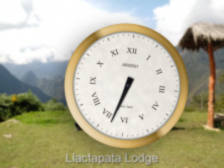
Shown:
**6:33**
